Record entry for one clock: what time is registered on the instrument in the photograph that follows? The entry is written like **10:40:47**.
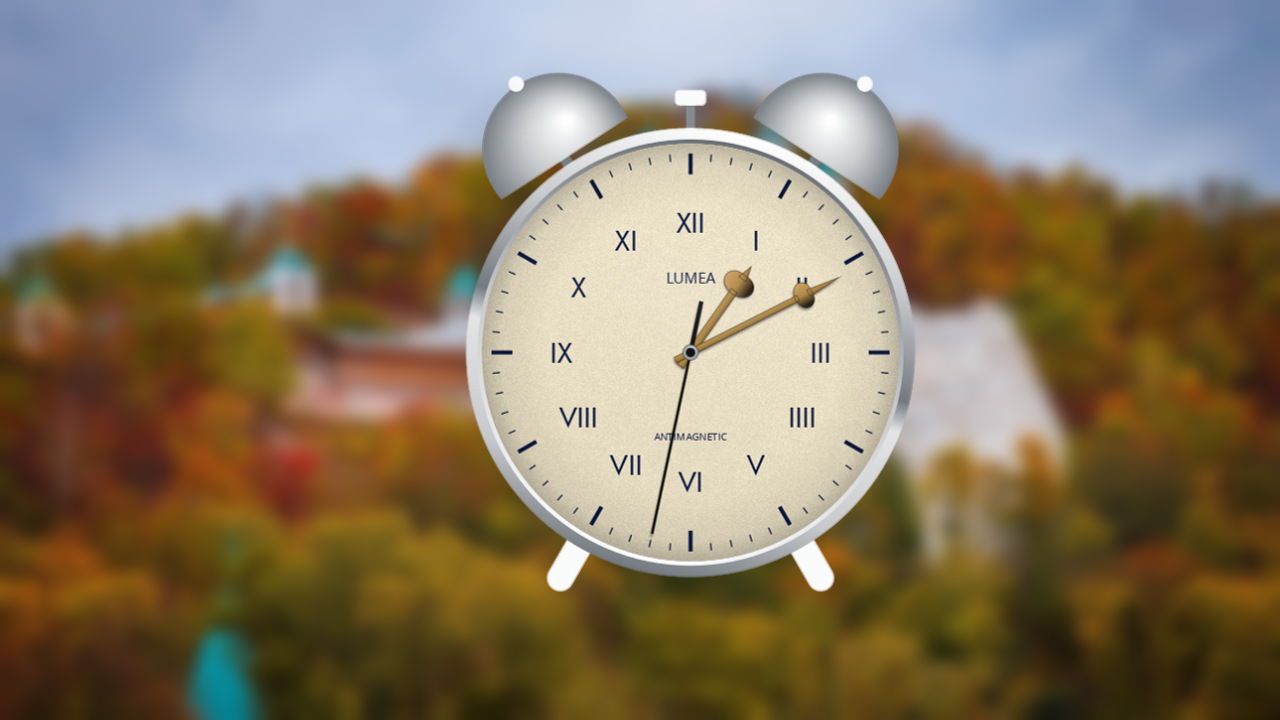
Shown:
**1:10:32**
